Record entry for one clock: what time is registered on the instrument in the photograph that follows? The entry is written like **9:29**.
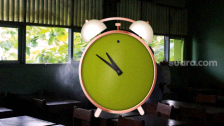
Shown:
**10:51**
